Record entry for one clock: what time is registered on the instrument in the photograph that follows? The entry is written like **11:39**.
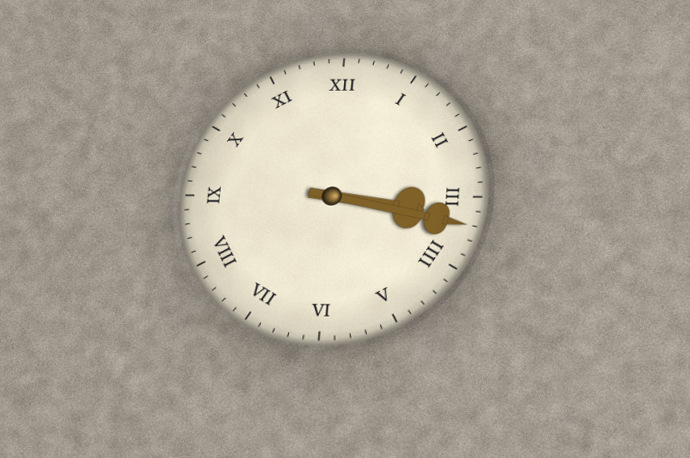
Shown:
**3:17**
